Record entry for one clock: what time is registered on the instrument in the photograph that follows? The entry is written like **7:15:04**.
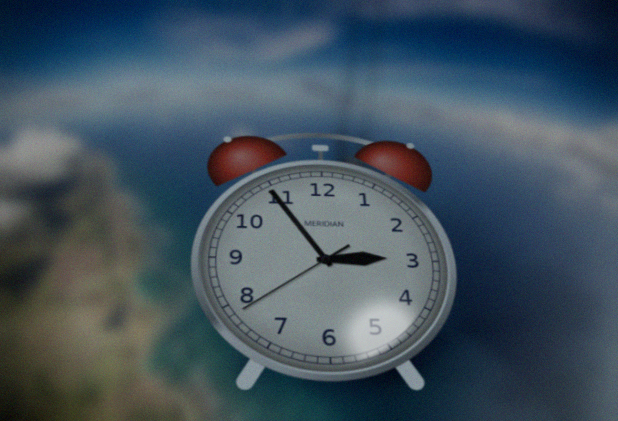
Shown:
**2:54:39**
